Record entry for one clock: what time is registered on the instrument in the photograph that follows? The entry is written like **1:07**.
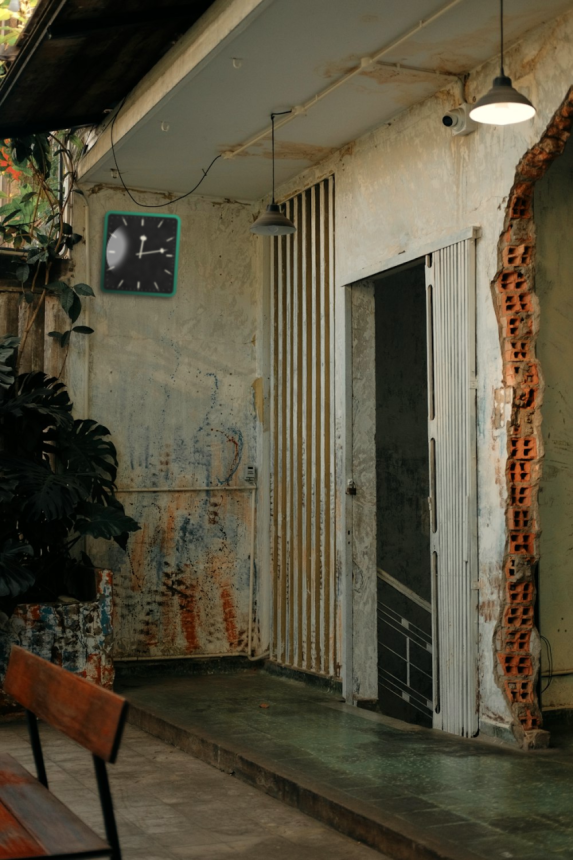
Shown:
**12:13**
